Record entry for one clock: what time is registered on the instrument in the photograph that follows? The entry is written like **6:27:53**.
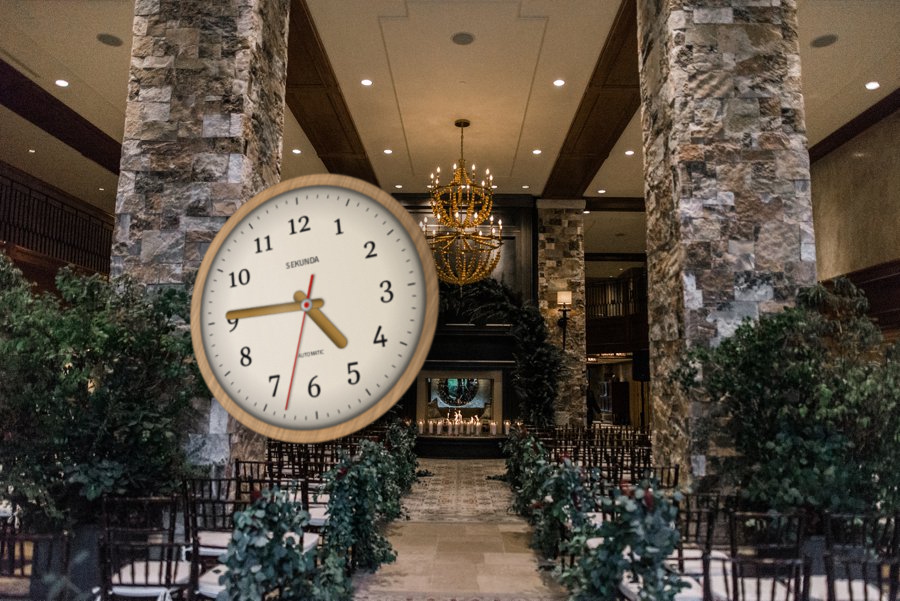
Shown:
**4:45:33**
